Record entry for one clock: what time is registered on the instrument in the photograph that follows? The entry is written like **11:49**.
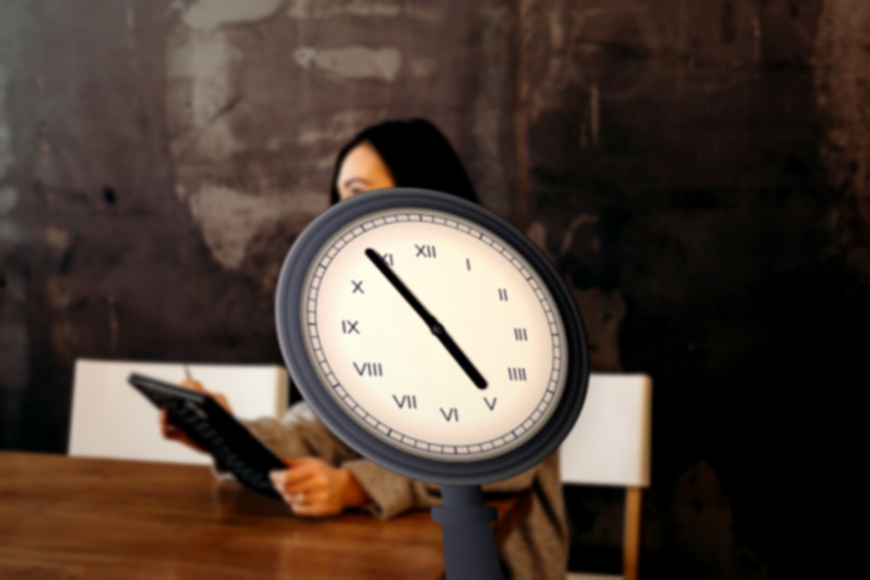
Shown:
**4:54**
